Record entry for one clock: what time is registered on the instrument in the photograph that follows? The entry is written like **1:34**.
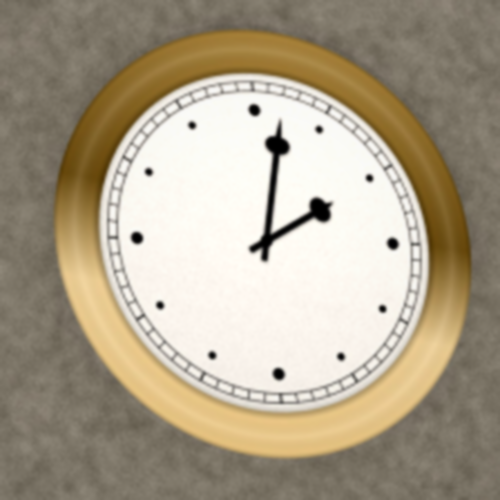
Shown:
**2:02**
